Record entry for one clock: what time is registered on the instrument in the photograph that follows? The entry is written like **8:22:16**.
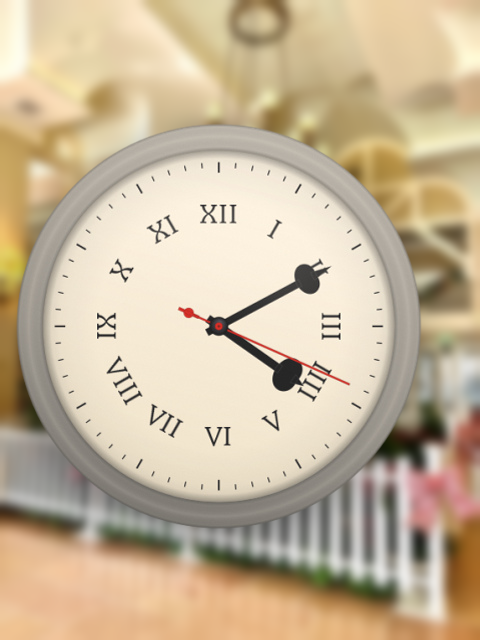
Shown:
**4:10:19**
